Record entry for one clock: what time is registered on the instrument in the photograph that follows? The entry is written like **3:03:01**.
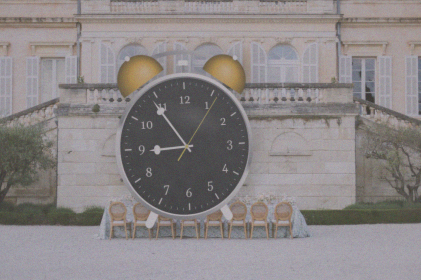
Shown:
**8:54:06**
